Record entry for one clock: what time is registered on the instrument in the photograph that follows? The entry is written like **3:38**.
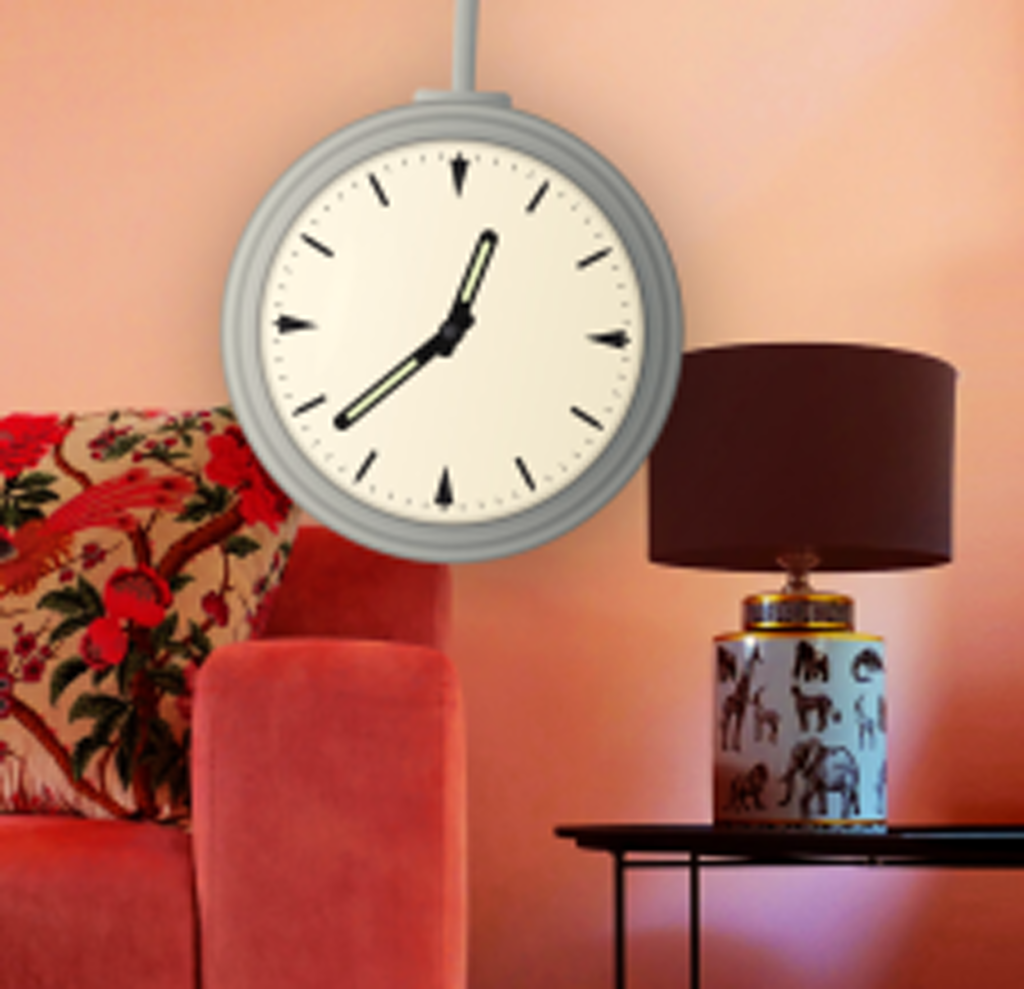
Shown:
**12:38**
